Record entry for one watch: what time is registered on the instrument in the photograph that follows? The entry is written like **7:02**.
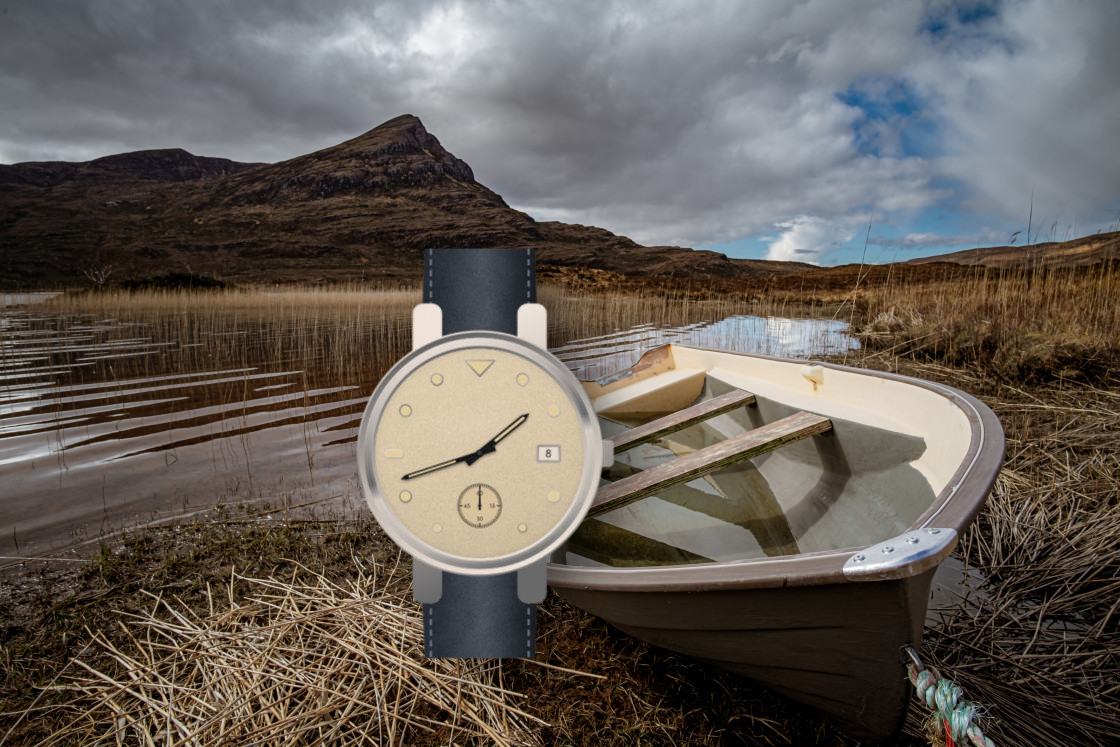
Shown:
**1:42**
